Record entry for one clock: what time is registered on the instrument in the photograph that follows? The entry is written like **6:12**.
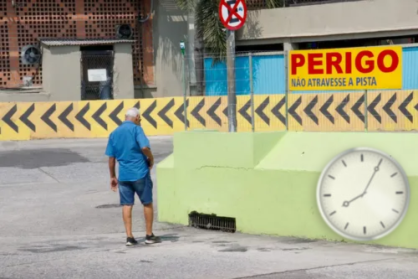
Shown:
**8:05**
